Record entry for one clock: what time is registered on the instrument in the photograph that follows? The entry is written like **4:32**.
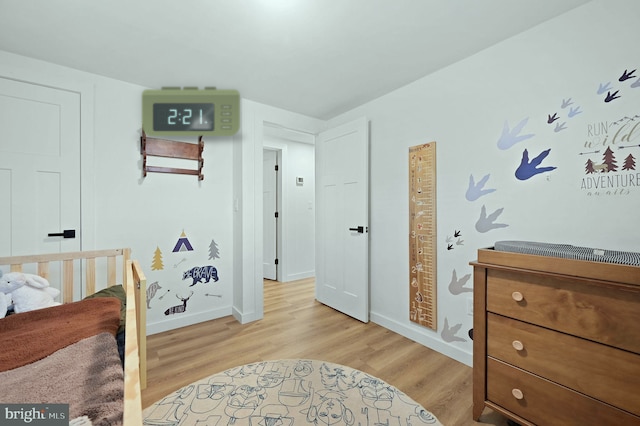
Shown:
**2:21**
